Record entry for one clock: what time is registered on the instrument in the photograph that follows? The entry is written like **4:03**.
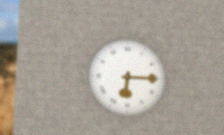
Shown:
**6:15**
